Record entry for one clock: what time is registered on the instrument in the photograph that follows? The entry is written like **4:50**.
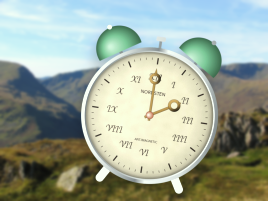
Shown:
**2:00**
